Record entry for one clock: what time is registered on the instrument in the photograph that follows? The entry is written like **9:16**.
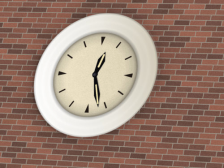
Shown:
**12:27**
